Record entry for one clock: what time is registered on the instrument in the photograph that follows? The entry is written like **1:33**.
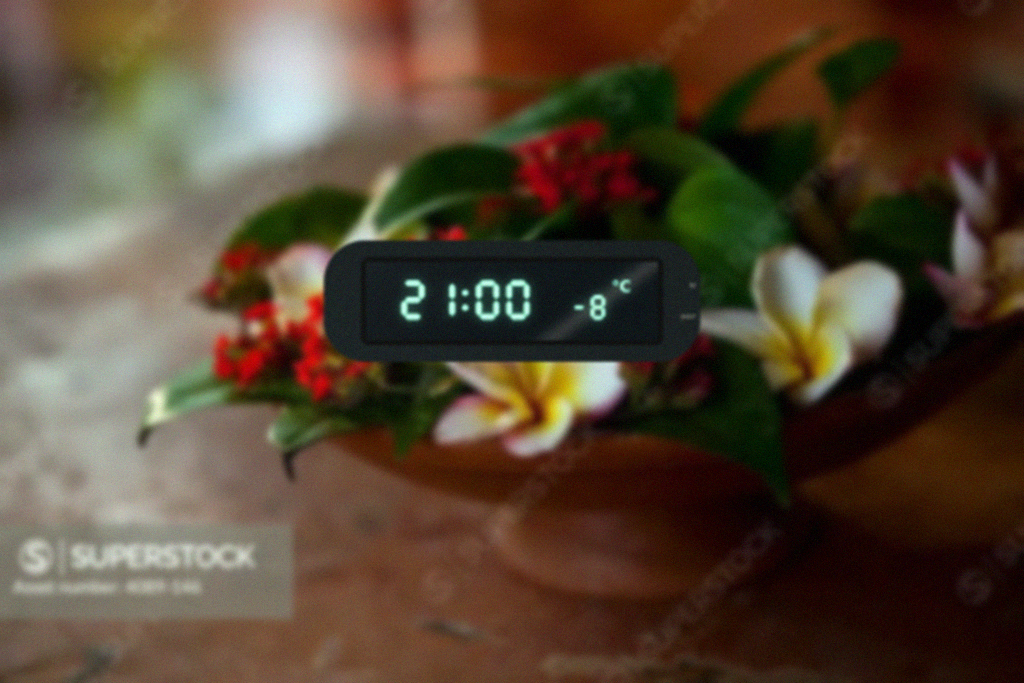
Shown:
**21:00**
